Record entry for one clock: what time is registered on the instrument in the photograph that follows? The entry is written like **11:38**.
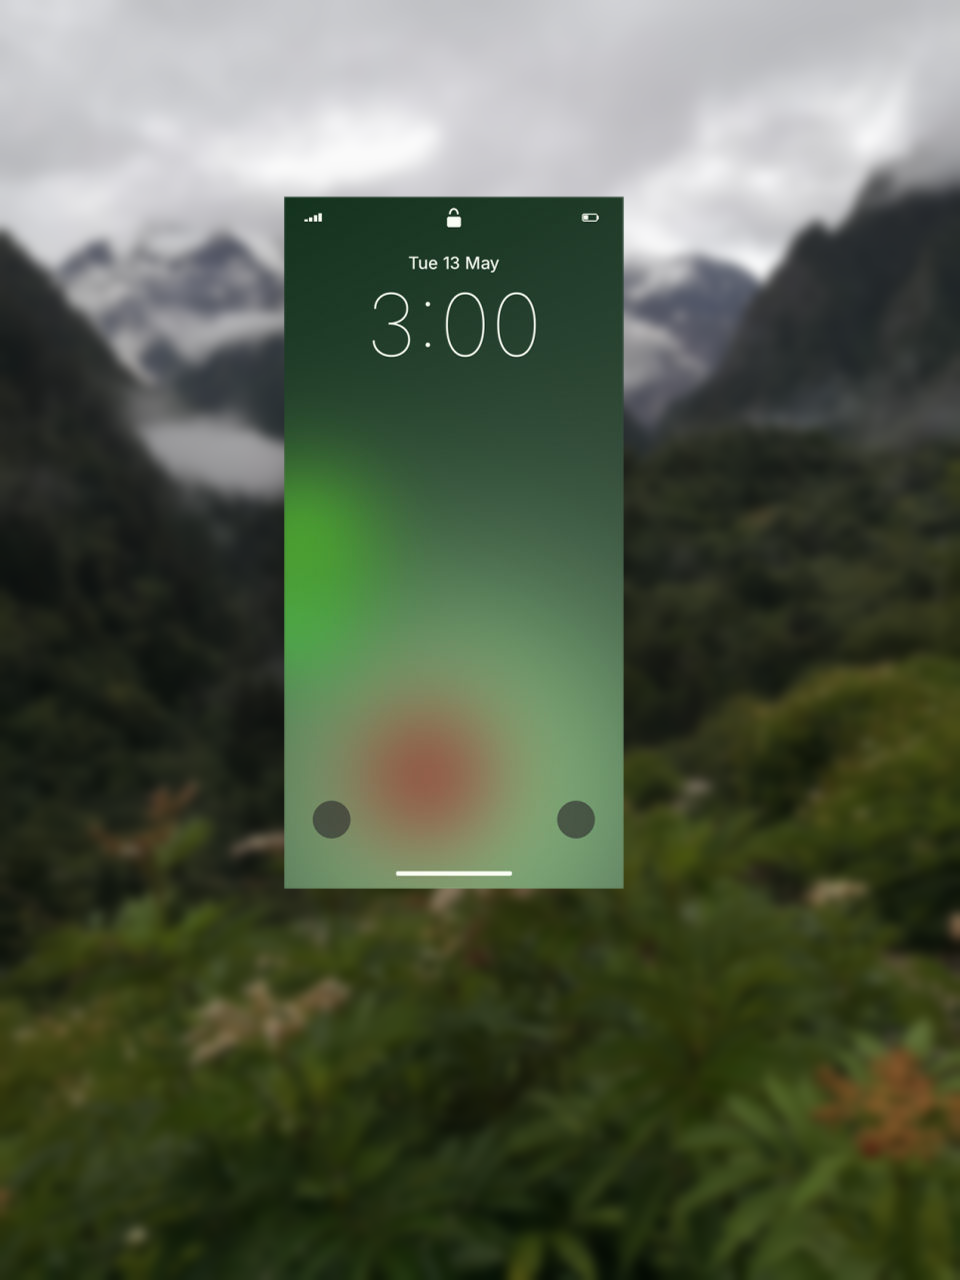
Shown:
**3:00**
